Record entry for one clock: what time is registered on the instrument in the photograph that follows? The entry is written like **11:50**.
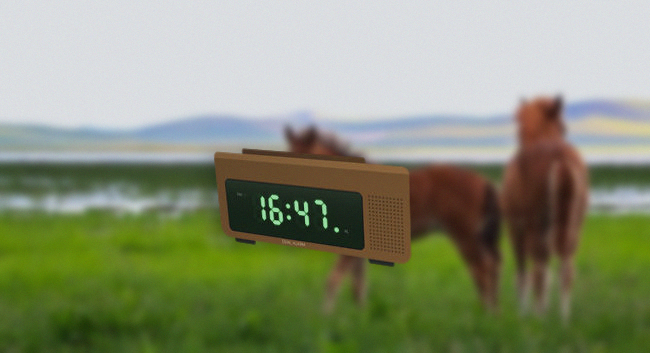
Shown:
**16:47**
